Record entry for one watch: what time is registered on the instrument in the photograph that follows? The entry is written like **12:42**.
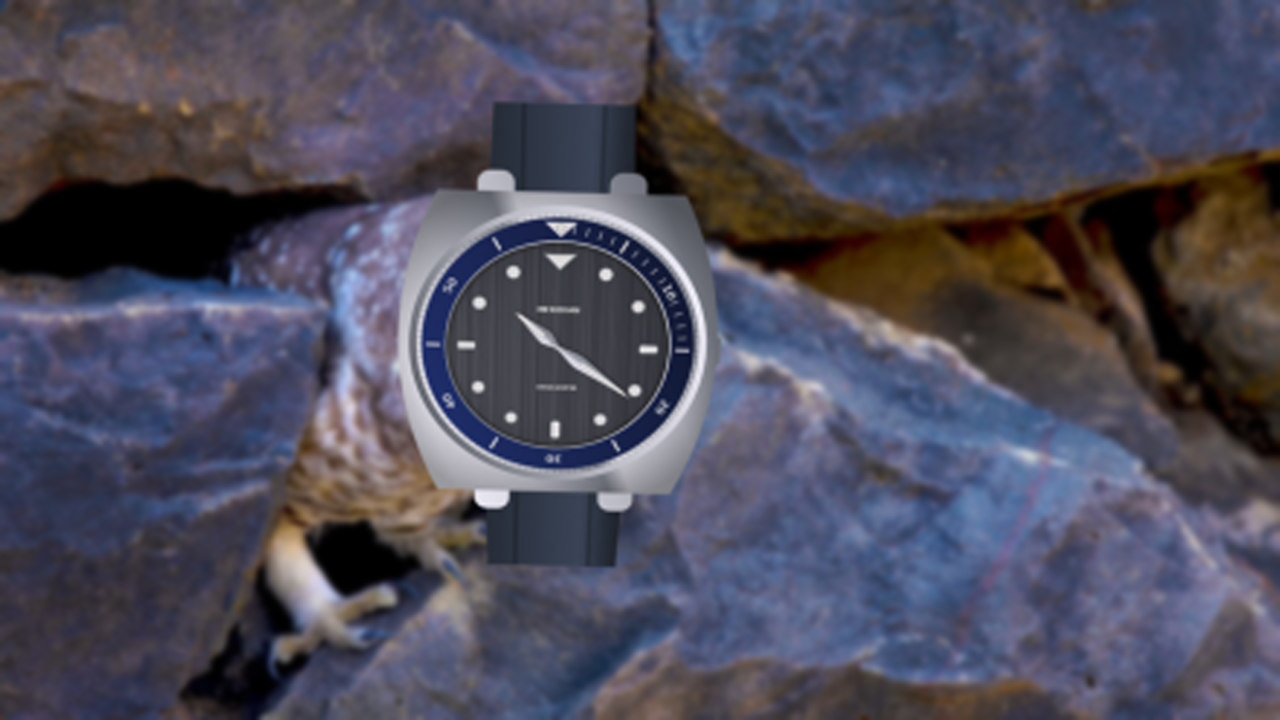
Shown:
**10:21**
